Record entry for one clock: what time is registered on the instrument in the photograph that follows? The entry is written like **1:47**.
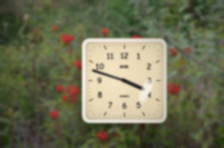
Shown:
**3:48**
